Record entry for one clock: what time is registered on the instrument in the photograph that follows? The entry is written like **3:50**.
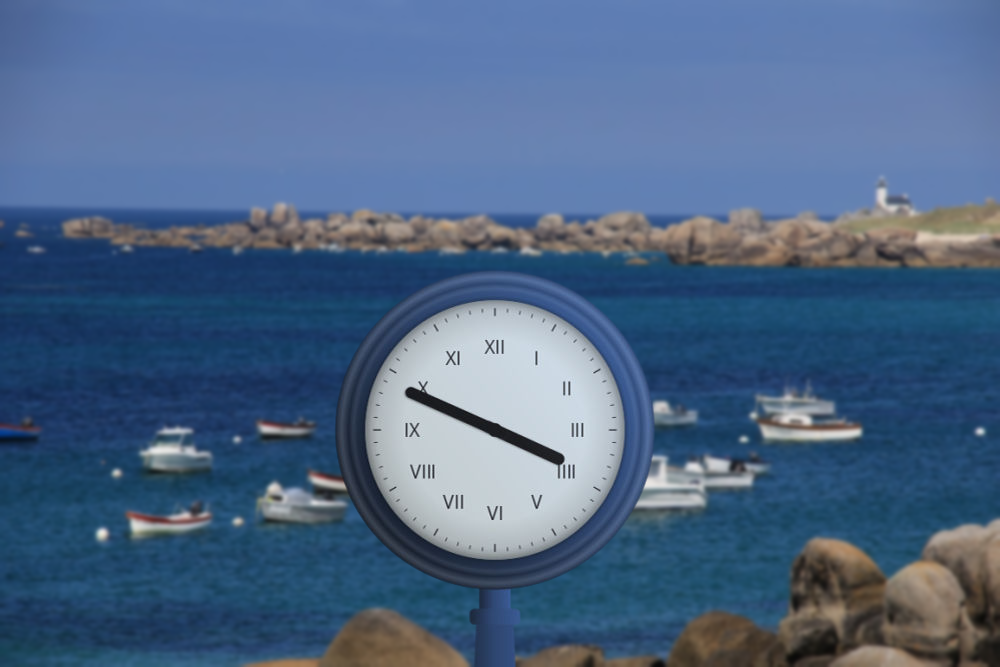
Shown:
**3:49**
